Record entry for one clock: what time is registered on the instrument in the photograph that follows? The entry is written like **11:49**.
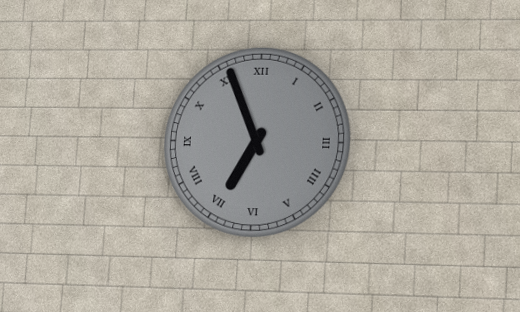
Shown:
**6:56**
